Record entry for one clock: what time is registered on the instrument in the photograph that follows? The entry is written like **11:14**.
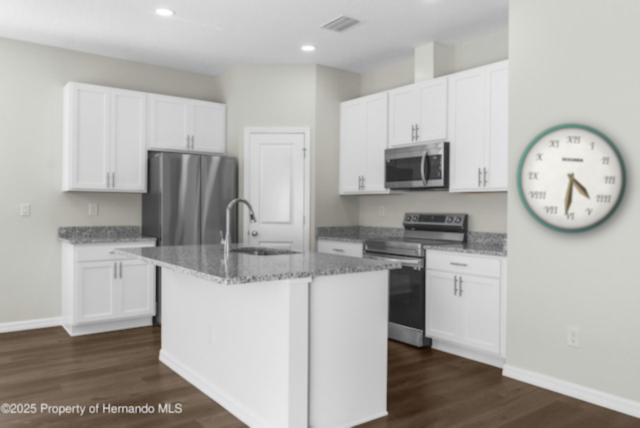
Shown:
**4:31**
